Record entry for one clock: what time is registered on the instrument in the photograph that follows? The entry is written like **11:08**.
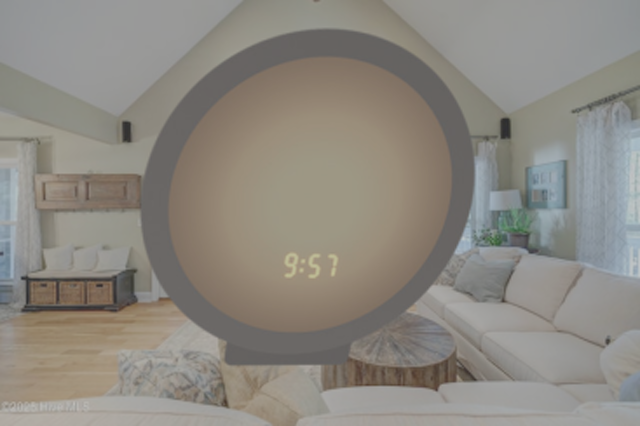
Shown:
**9:57**
